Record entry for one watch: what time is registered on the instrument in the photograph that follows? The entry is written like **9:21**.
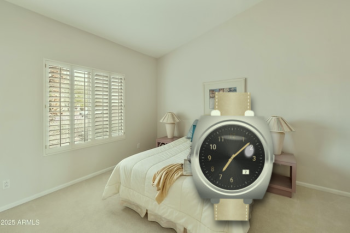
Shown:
**7:08**
